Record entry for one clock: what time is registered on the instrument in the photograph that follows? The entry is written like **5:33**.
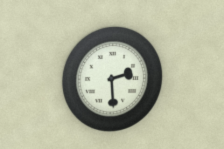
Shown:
**2:29**
